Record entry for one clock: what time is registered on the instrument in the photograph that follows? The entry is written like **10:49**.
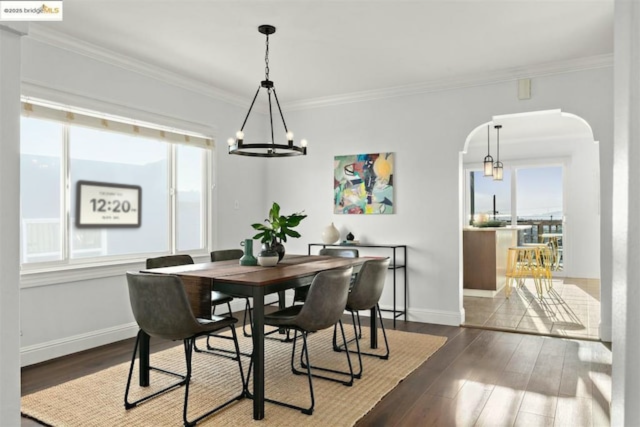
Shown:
**12:20**
